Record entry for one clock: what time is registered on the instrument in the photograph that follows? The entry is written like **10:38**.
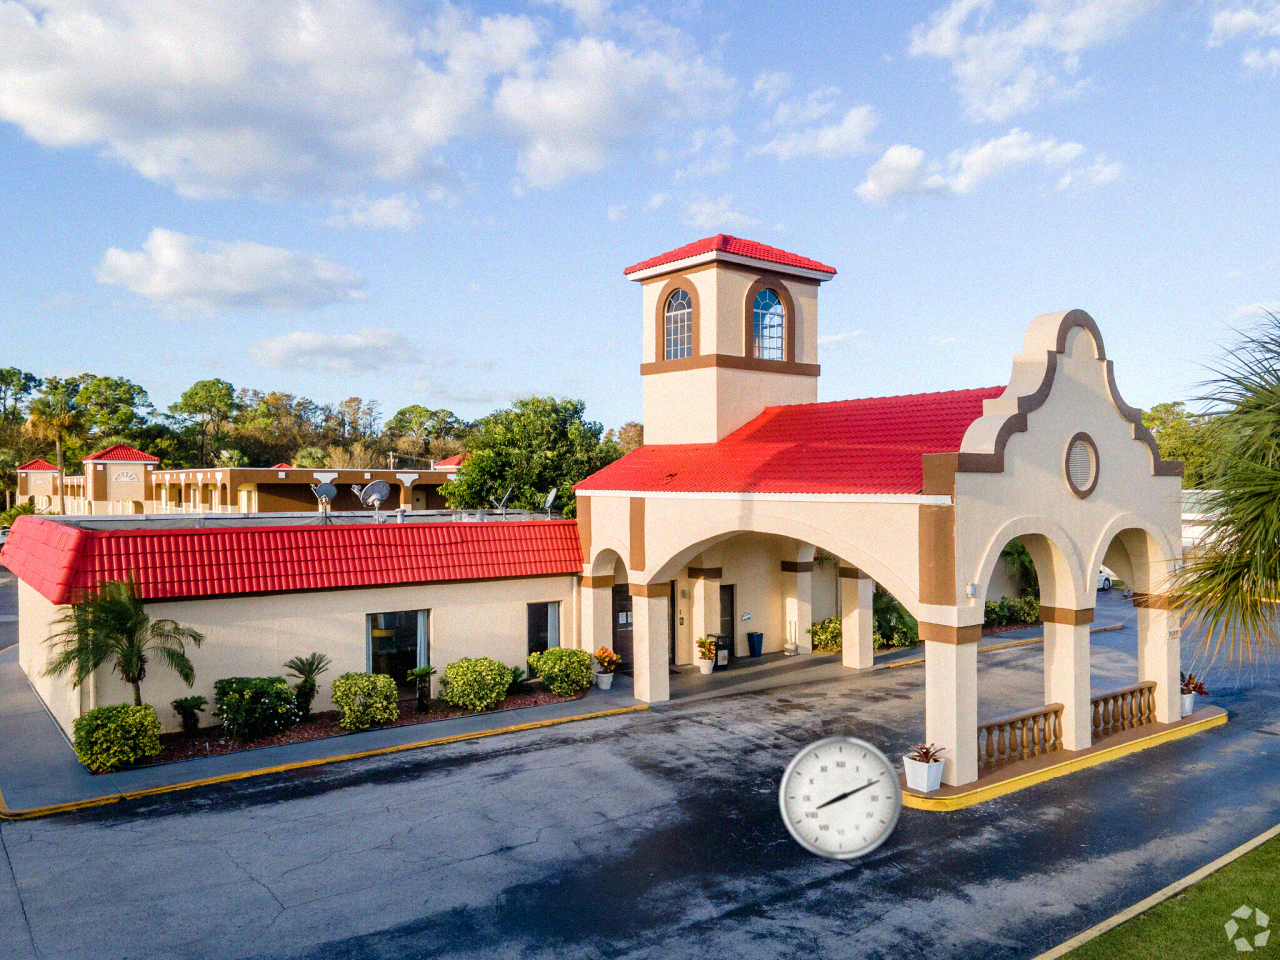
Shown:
**8:11**
